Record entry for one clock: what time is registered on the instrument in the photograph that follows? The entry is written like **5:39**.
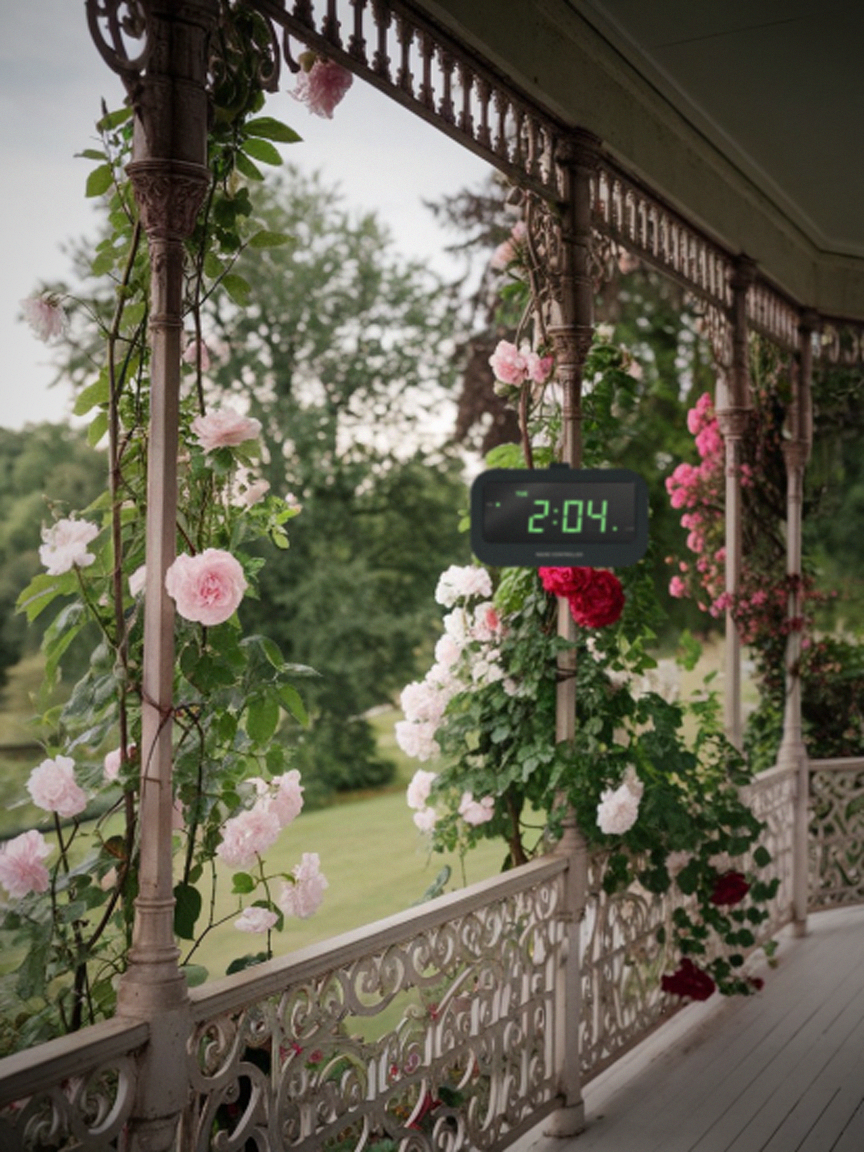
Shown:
**2:04**
